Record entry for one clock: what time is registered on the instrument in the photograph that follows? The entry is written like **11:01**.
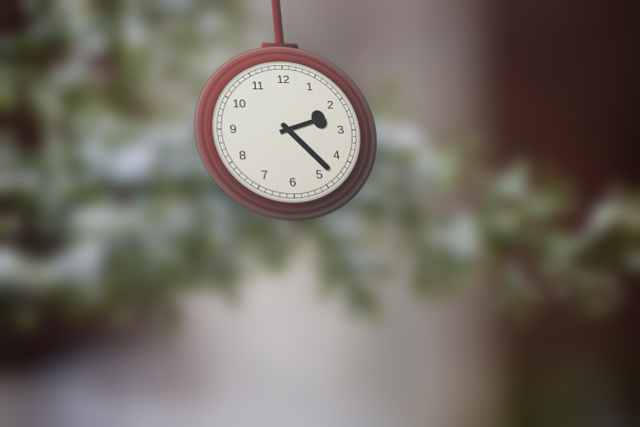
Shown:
**2:23**
